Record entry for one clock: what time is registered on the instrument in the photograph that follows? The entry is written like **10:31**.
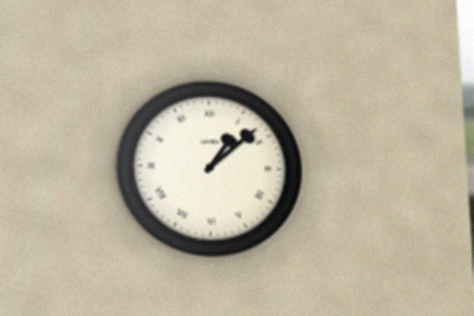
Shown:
**1:08**
